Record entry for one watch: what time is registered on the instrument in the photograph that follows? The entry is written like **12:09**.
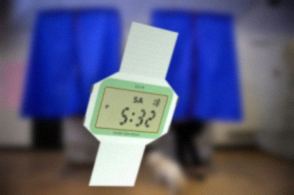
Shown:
**5:32**
